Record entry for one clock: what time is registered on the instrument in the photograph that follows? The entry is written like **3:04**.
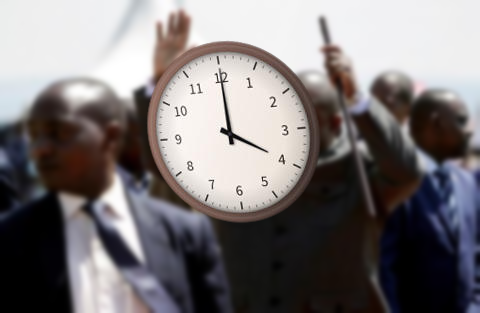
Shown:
**4:00**
